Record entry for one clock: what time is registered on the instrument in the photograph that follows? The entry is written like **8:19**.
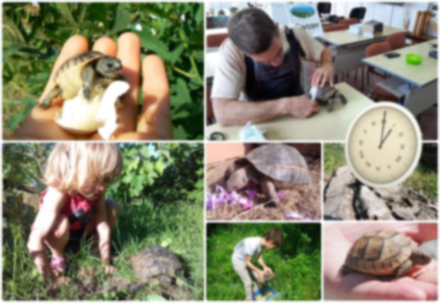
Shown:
**1:00**
